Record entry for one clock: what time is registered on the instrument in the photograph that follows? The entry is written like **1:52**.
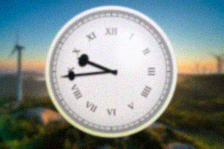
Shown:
**9:44**
